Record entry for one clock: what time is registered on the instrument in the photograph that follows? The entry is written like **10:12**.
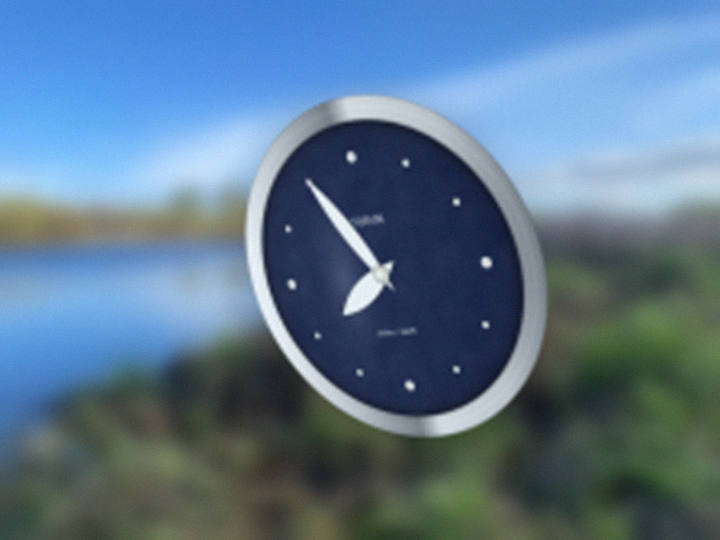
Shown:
**7:55**
